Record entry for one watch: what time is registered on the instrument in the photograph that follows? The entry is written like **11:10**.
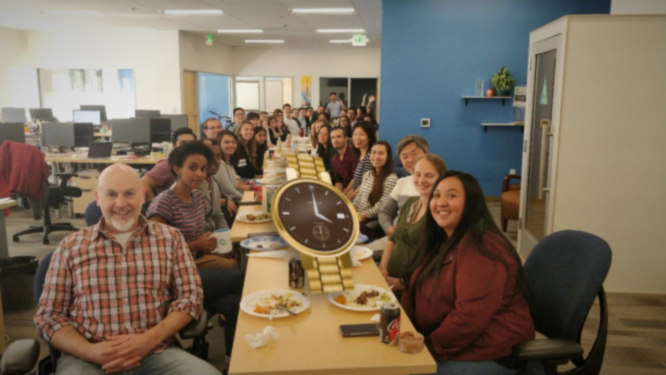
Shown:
**4:00**
